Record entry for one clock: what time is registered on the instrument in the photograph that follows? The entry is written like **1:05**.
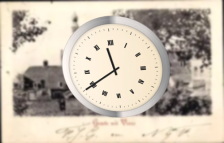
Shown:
**11:40**
